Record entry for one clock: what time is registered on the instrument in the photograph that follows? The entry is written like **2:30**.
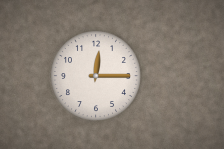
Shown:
**12:15**
